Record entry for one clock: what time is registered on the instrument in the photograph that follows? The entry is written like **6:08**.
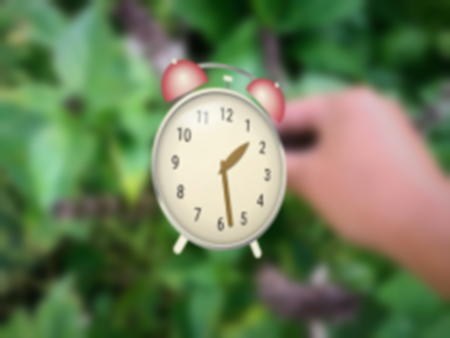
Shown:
**1:28**
